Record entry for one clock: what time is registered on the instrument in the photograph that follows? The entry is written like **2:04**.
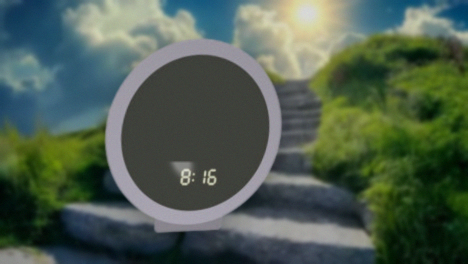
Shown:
**8:16**
